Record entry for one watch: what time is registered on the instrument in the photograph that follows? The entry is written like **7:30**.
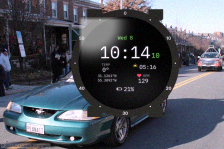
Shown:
**10:14**
